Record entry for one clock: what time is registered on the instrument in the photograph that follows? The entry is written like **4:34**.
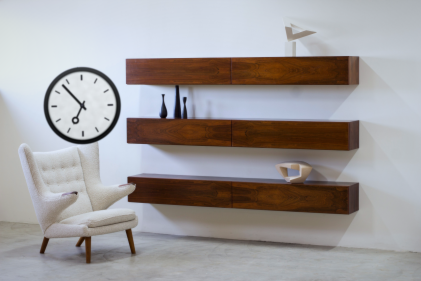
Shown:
**6:53**
